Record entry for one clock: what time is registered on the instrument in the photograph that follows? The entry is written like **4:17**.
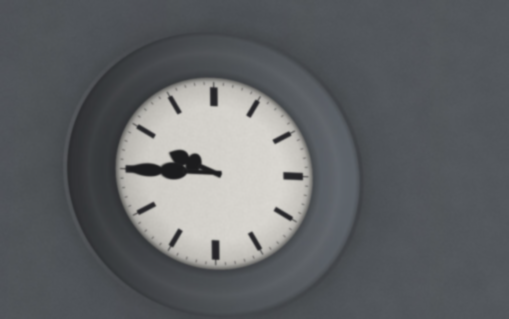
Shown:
**9:45**
